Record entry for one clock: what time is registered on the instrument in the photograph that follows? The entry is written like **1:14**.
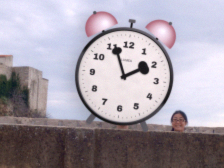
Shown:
**1:56**
